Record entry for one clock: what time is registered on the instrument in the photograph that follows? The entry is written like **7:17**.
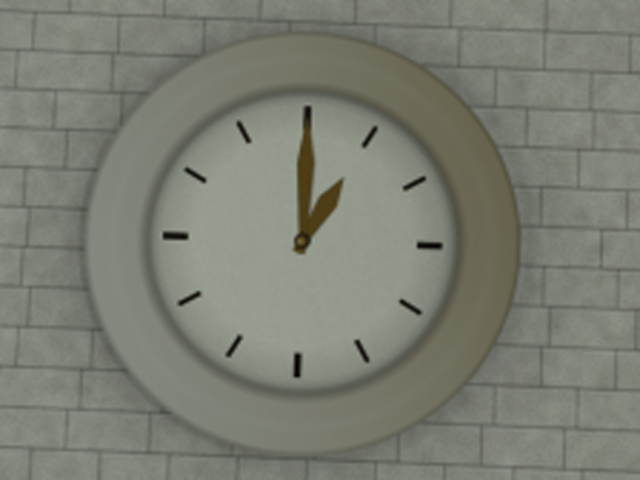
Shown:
**1:00**
